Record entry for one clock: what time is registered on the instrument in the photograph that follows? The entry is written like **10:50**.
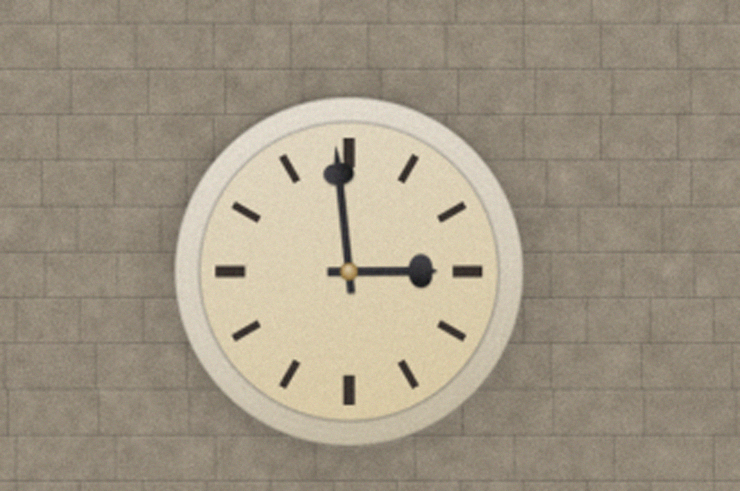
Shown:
**2:59**
